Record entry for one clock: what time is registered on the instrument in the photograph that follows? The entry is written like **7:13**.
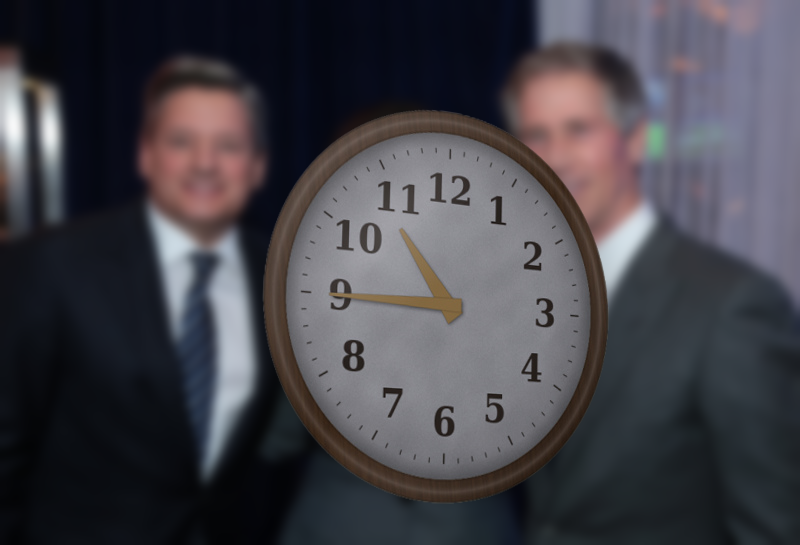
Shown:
**10:45**
